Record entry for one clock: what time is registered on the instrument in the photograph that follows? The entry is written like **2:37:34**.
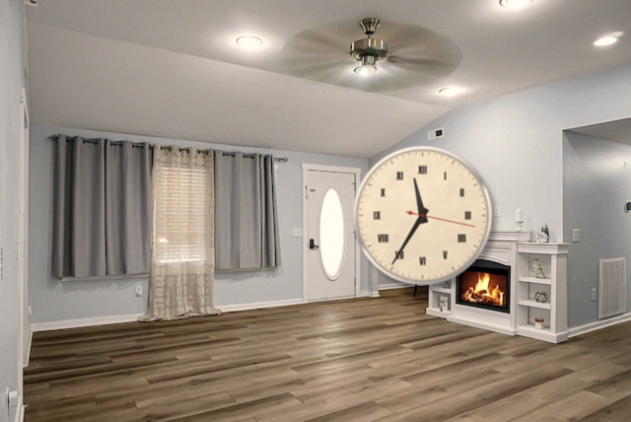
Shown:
**11:35:17**
